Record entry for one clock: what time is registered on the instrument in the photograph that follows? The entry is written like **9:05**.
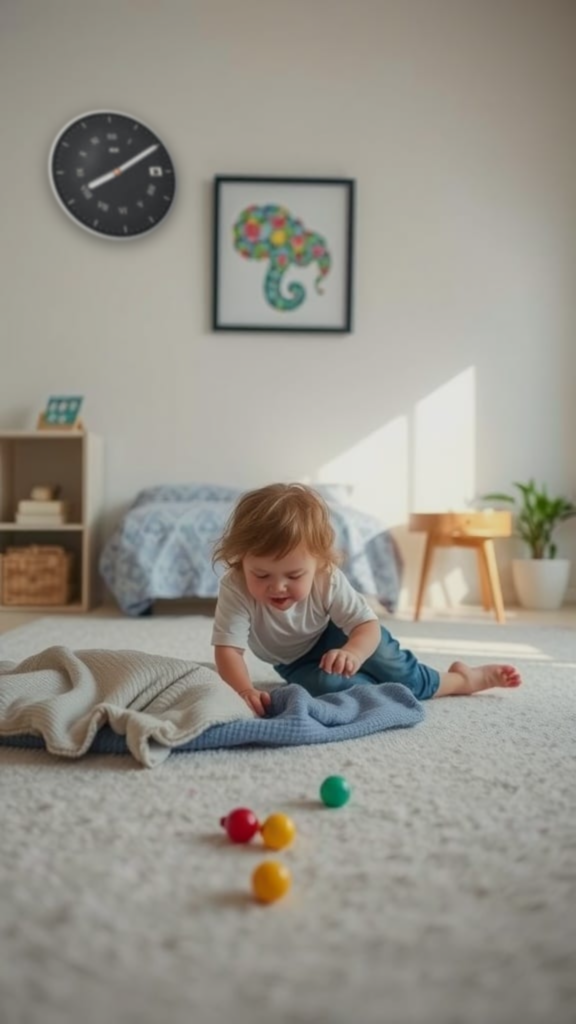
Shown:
**8:10**
